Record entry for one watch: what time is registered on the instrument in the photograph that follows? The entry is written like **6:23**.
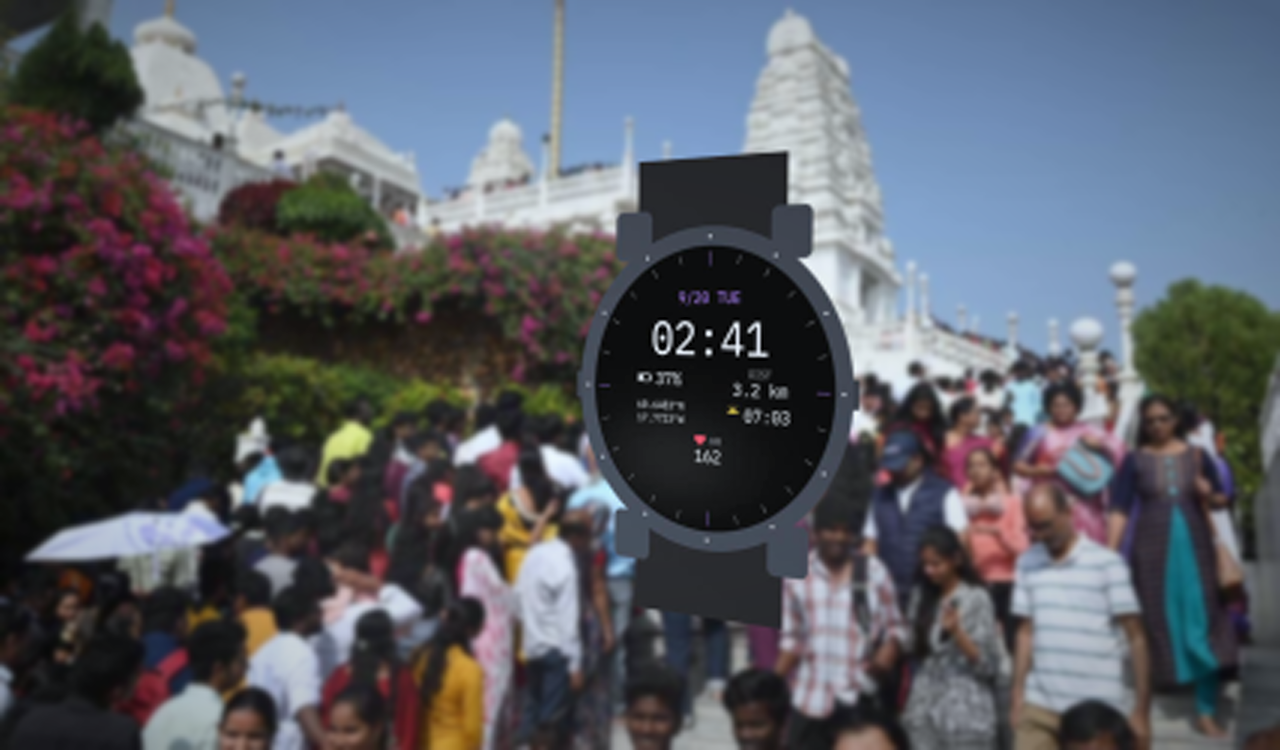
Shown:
**2:41**
